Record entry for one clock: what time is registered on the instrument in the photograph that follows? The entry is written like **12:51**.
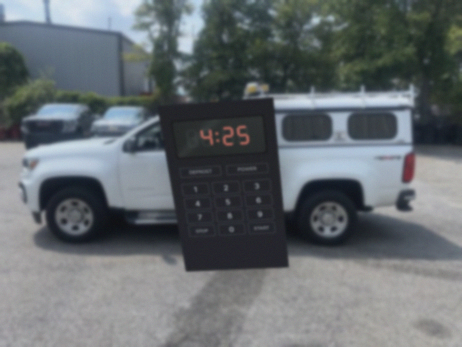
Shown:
**4:25**
